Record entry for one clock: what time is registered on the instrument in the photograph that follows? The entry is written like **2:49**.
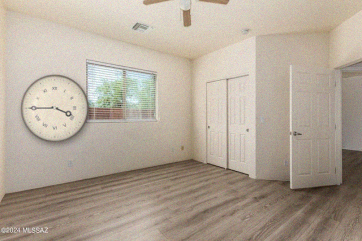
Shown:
**3:45**
